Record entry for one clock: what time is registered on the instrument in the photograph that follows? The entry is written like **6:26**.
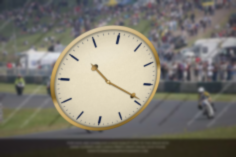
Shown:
**10:19**
